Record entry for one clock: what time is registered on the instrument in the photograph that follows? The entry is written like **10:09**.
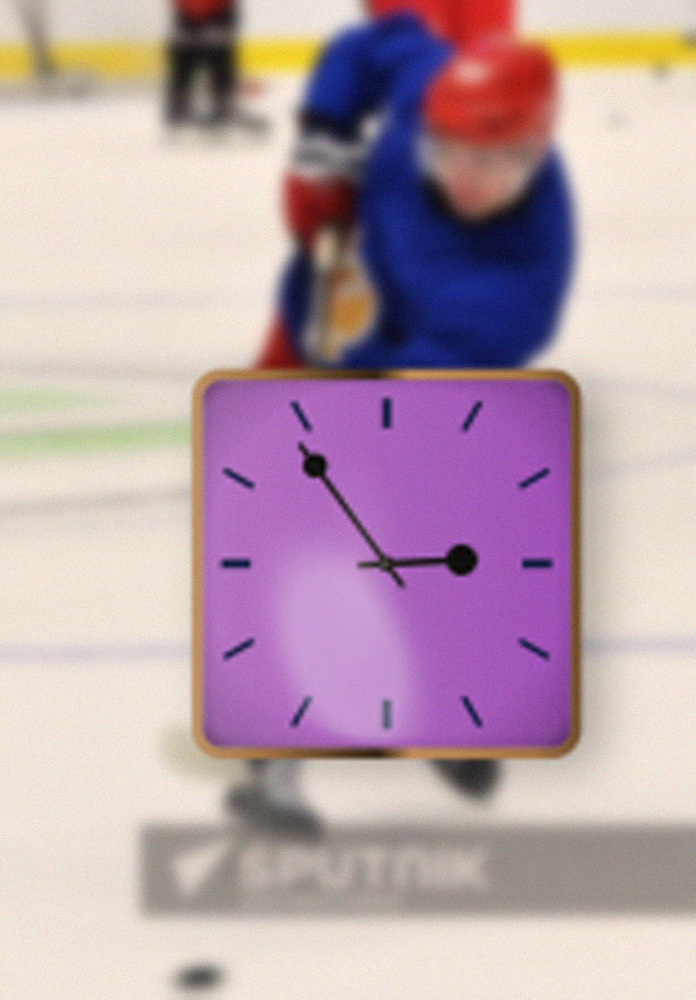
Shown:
**2:54**
